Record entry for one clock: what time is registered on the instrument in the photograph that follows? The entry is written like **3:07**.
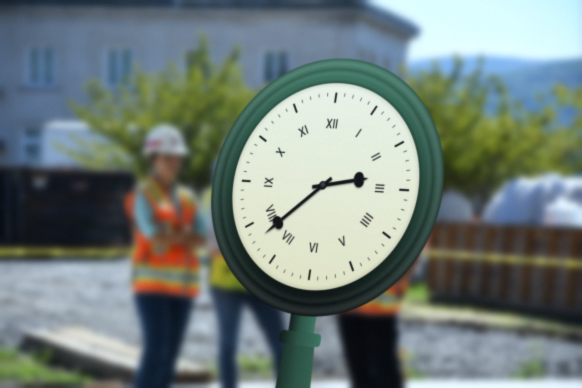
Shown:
**2:38**
